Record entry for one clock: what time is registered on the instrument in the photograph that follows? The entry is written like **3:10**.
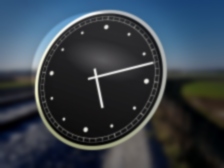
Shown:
**5:12**
